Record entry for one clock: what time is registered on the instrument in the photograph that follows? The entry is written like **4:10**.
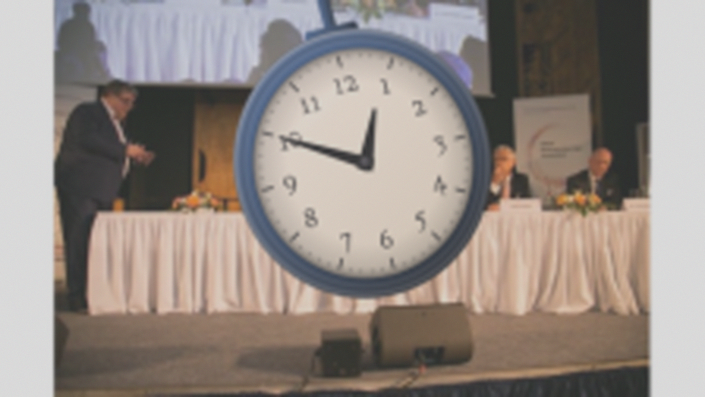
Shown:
**12:50**
